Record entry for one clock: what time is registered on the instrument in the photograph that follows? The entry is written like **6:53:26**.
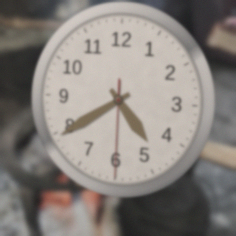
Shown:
**4:39:30**
